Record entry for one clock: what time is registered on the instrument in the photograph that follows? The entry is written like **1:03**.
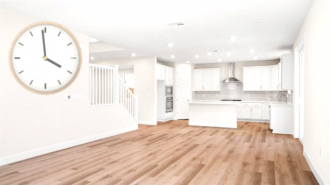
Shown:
**3:59**
